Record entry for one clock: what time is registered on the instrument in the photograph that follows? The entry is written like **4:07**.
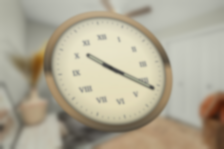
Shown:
**10:21**
